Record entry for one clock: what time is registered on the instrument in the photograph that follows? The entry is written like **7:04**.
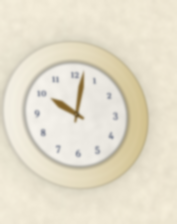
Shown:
**10:02**
